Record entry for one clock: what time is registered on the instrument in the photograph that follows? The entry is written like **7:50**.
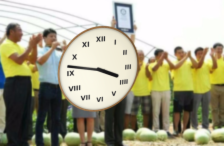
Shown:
**3:47**
